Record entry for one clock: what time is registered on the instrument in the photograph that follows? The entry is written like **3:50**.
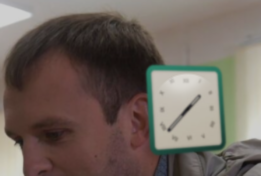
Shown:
**1:38**
